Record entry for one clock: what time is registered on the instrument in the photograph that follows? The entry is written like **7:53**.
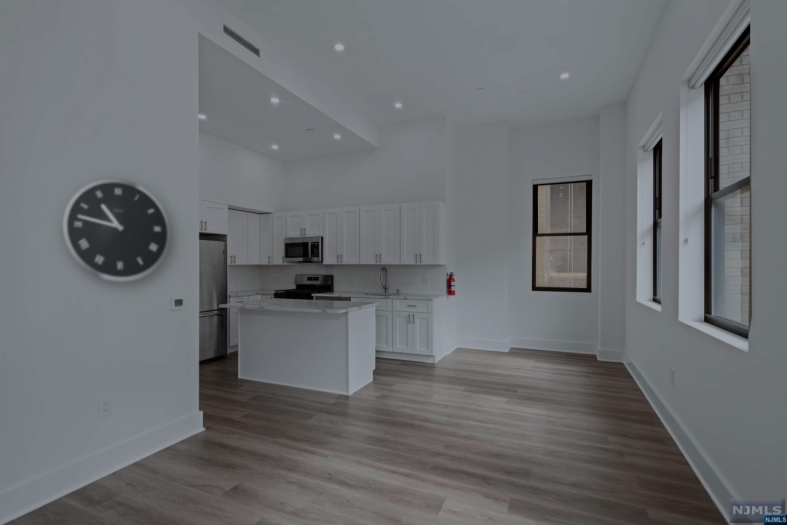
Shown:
**10:47**
